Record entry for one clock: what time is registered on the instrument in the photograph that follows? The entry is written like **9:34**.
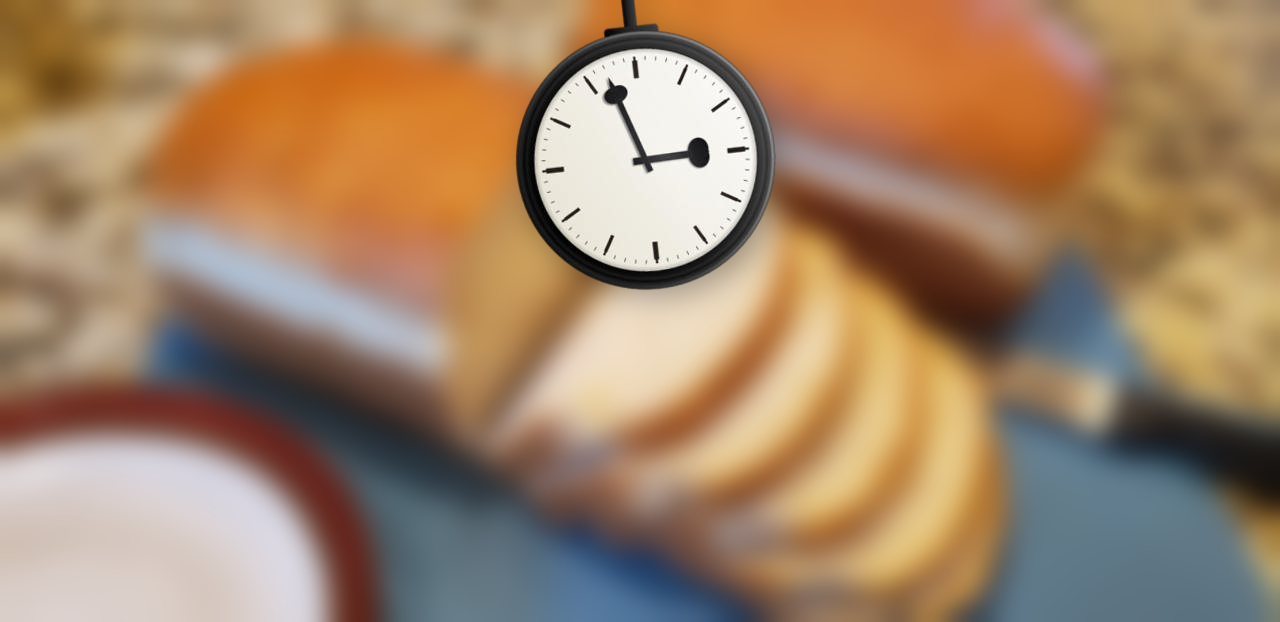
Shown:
**2:57**
